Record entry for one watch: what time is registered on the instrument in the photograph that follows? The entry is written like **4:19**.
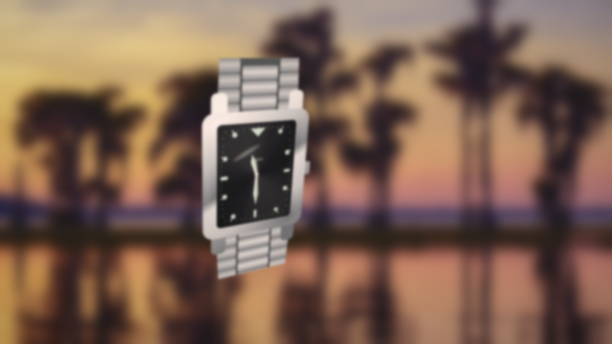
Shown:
**11:30**
